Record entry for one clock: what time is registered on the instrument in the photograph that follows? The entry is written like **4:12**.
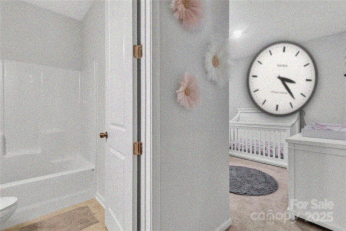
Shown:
**3:23**
